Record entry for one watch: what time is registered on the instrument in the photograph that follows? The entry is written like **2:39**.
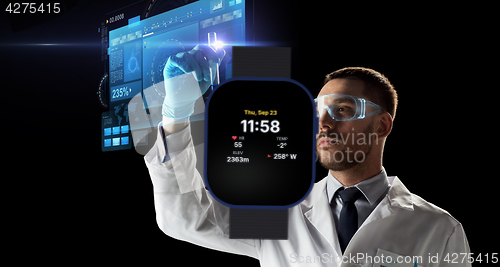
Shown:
**11:58**
